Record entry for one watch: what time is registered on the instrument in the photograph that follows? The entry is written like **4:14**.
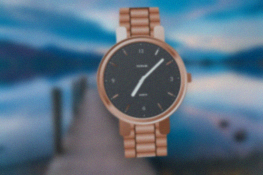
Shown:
**7:08**
